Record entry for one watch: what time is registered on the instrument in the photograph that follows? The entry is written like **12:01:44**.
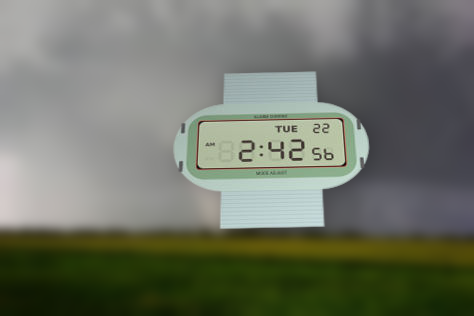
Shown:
**2:42:56**
